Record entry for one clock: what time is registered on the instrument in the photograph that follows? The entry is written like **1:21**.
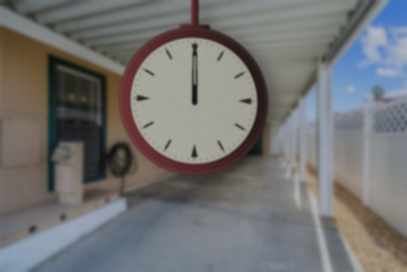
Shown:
**12:00**
